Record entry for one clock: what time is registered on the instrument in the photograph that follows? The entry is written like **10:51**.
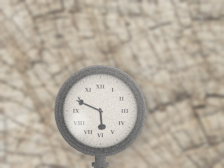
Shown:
**5:49**
